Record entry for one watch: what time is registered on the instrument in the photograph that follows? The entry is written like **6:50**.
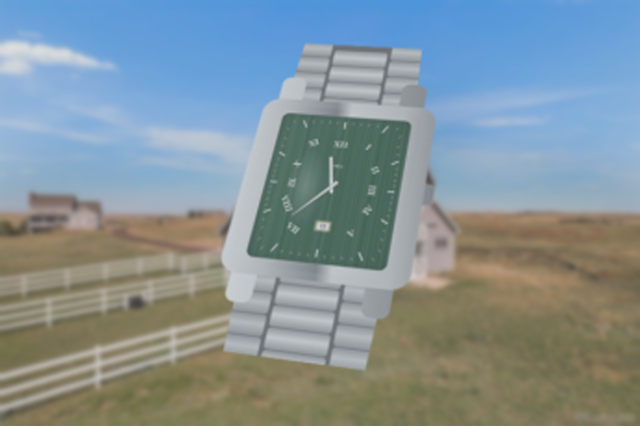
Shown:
**11:37**
